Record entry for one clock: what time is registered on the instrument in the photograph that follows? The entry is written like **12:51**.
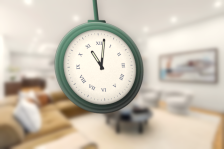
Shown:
**11:02**
